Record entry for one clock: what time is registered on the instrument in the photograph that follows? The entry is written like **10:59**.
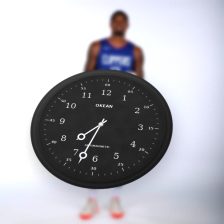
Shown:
**7:33**
